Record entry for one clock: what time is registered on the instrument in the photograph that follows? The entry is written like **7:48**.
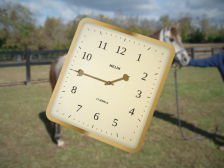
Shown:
**1:45**
